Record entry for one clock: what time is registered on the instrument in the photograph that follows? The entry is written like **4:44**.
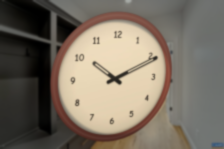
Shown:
**10:11**
